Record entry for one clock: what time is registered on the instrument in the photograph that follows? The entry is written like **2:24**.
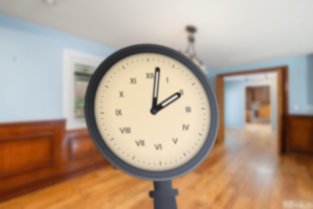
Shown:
**2:02**
